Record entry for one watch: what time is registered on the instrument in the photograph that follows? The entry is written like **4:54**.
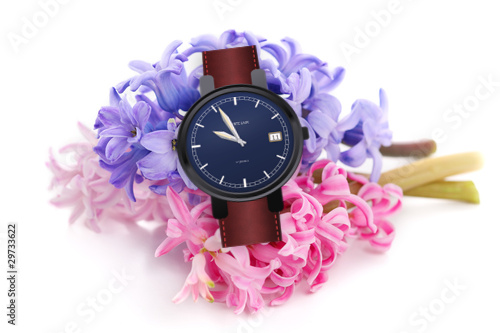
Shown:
**9:56**
